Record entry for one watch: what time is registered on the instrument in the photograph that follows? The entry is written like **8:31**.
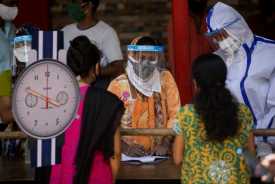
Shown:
**3:49**
